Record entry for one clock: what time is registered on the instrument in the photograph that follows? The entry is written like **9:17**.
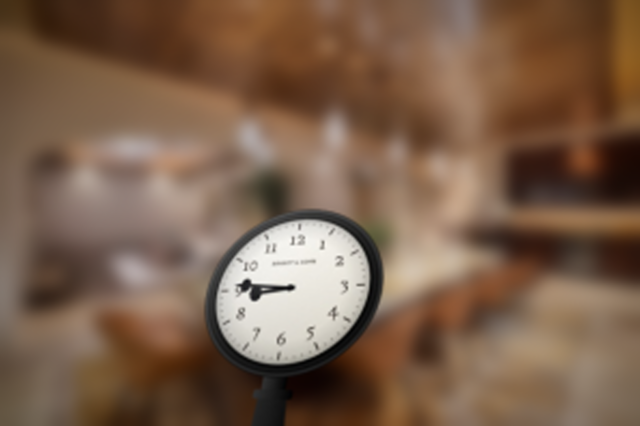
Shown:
**8:46**
